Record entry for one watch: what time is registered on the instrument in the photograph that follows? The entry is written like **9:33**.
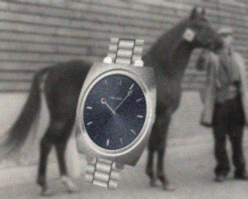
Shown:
**10:06**
